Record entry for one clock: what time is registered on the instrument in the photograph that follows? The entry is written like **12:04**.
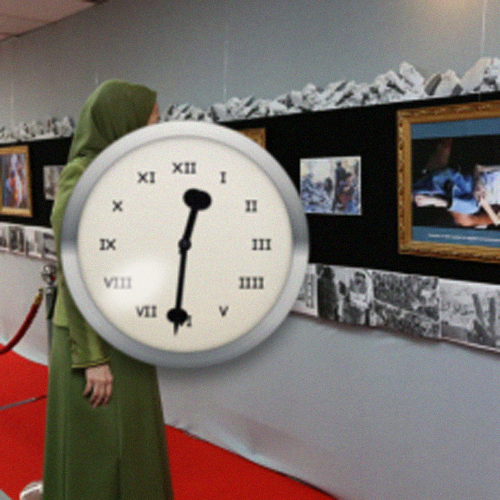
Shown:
**12:31**
